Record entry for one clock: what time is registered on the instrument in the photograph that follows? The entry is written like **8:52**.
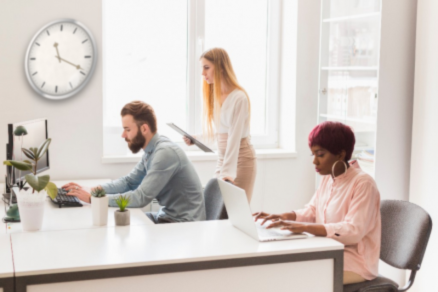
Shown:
**11:19**
